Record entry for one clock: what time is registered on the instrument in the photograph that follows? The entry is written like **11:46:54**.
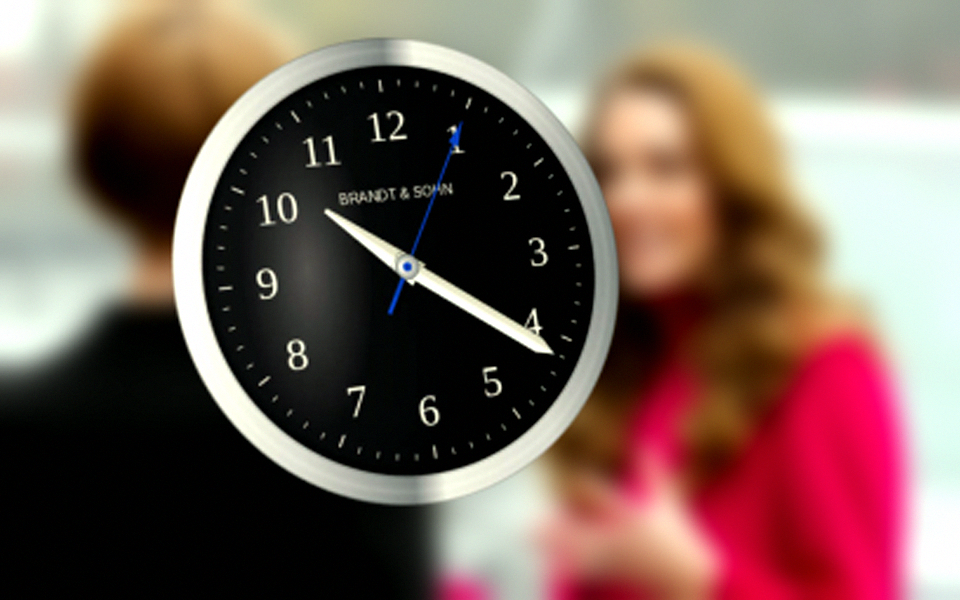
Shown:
**10:21:05**
